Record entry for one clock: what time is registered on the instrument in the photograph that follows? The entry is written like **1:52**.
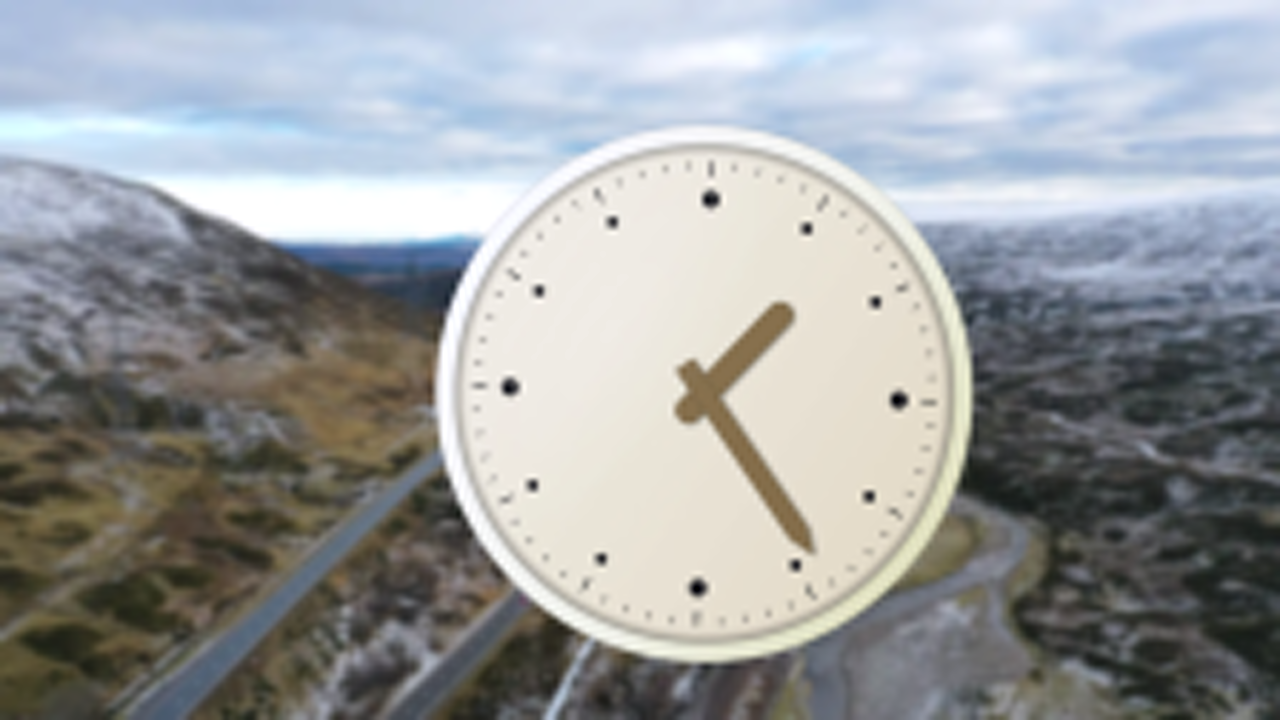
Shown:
**1:24**
